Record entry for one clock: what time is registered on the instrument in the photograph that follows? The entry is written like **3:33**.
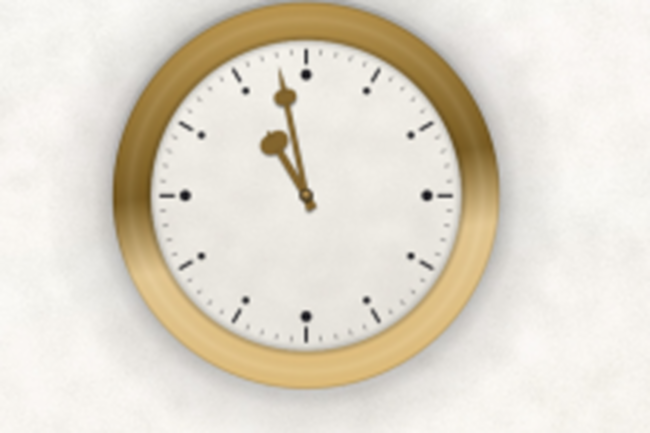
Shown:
**10:58**
